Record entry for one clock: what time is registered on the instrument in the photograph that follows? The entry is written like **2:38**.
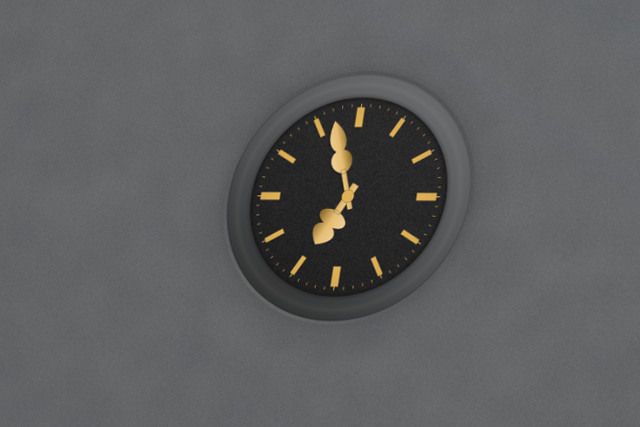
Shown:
**6:57**
